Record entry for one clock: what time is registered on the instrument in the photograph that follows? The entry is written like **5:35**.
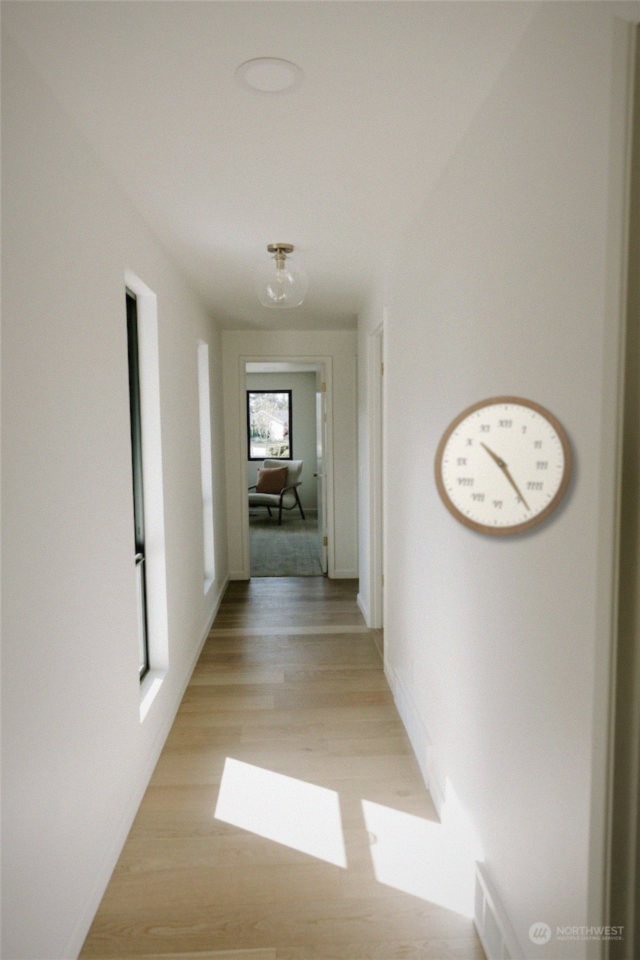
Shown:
**10:24**
